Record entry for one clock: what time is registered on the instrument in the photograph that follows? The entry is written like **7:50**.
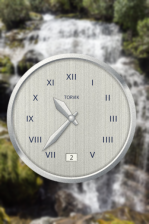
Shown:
**10:37**
